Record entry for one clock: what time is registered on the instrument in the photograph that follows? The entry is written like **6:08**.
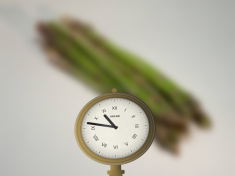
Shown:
**10:47**
